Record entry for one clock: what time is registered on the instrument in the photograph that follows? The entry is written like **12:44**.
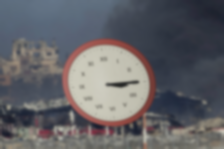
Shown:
**3:15**
